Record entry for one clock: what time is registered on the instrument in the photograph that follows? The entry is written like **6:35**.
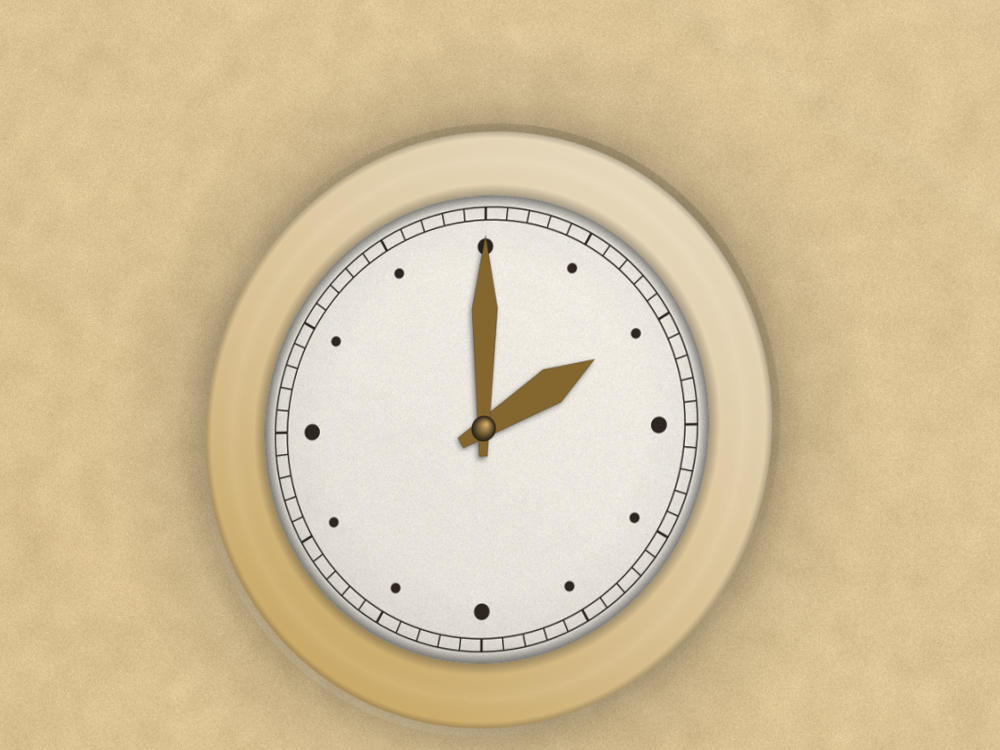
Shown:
**2:00**
